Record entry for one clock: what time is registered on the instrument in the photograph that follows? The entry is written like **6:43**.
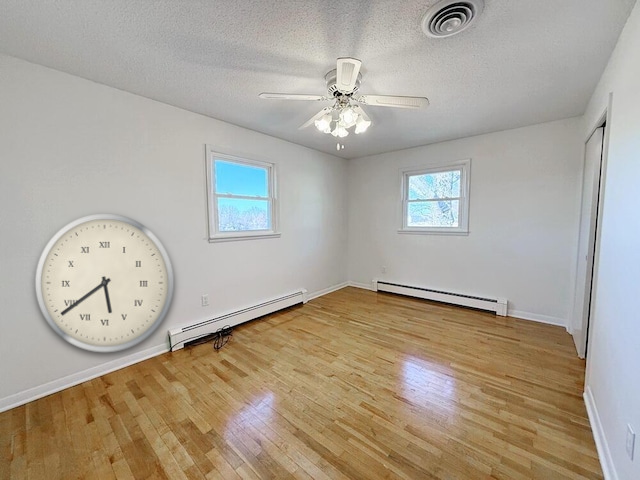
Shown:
**5:39**
